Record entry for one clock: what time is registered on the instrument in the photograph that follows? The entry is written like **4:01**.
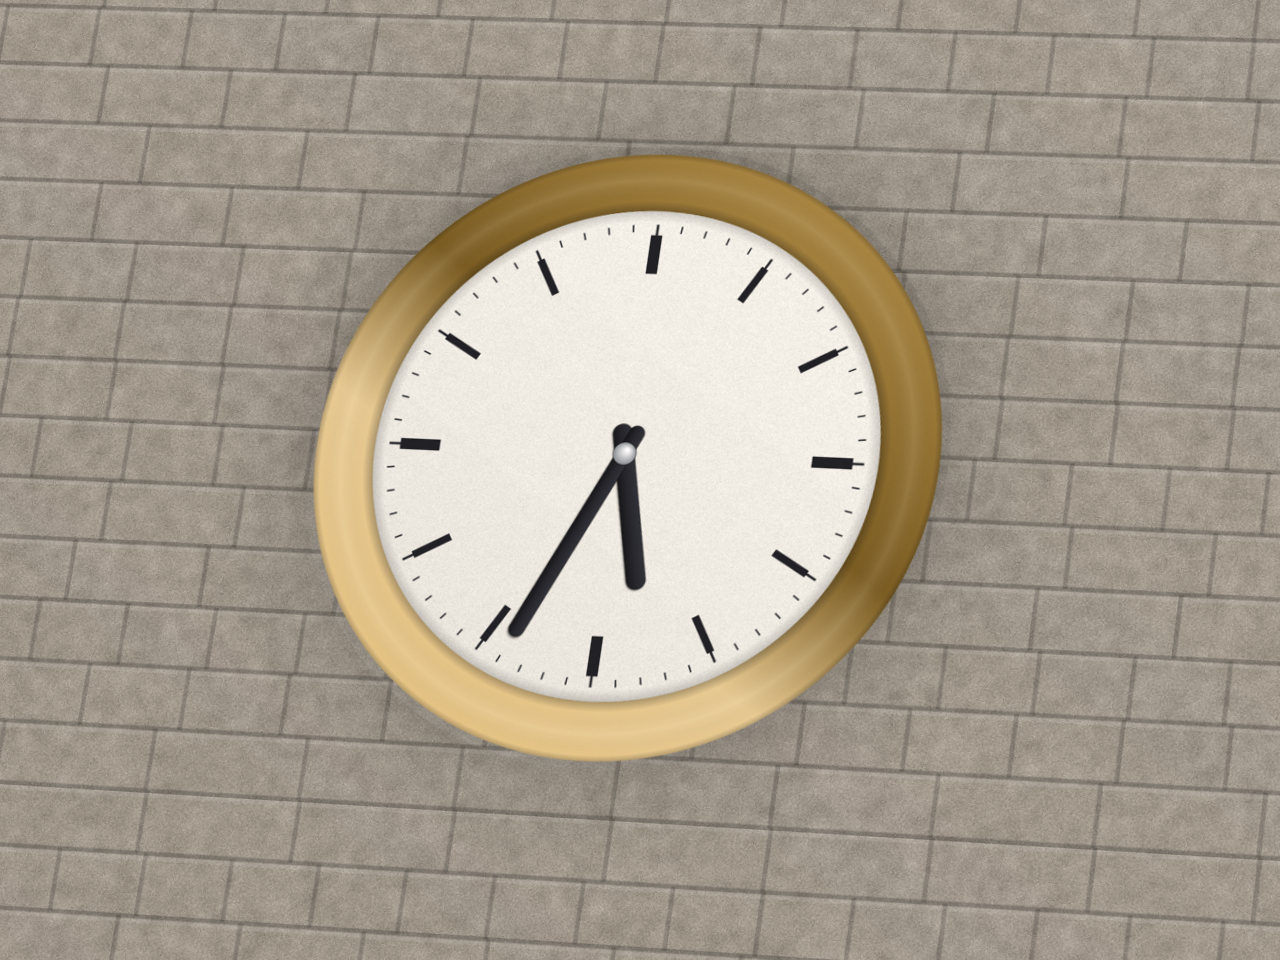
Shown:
**5:34**
